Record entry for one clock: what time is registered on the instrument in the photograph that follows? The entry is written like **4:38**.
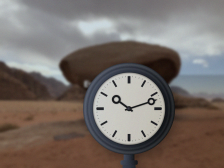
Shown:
**10:12**
